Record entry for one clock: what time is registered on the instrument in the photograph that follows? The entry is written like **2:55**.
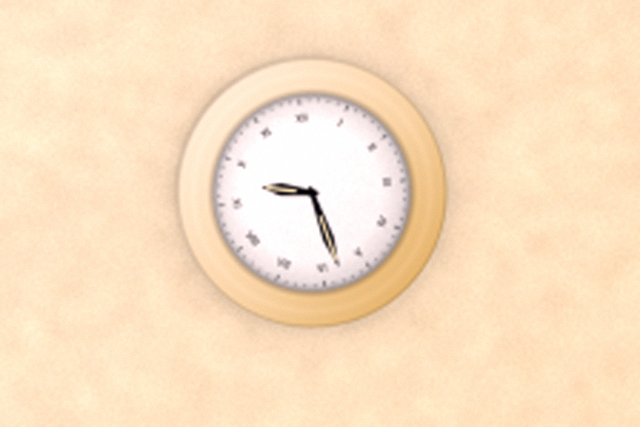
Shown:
**9:28**
